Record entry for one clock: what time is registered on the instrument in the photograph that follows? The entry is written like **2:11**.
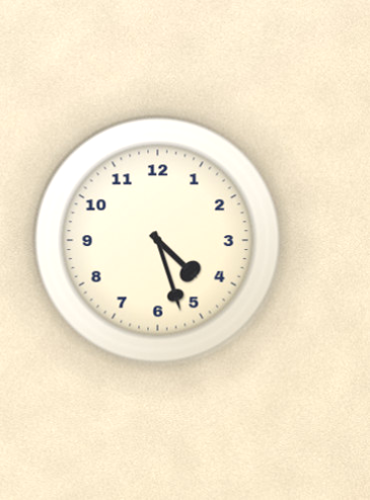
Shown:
**4:27**
